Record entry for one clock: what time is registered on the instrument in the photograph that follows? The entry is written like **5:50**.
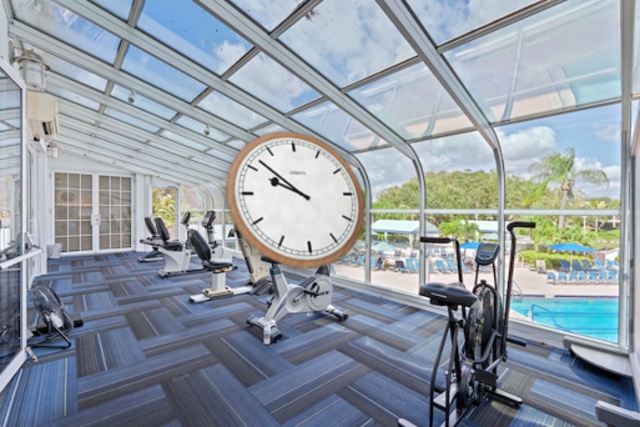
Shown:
**9:52**
